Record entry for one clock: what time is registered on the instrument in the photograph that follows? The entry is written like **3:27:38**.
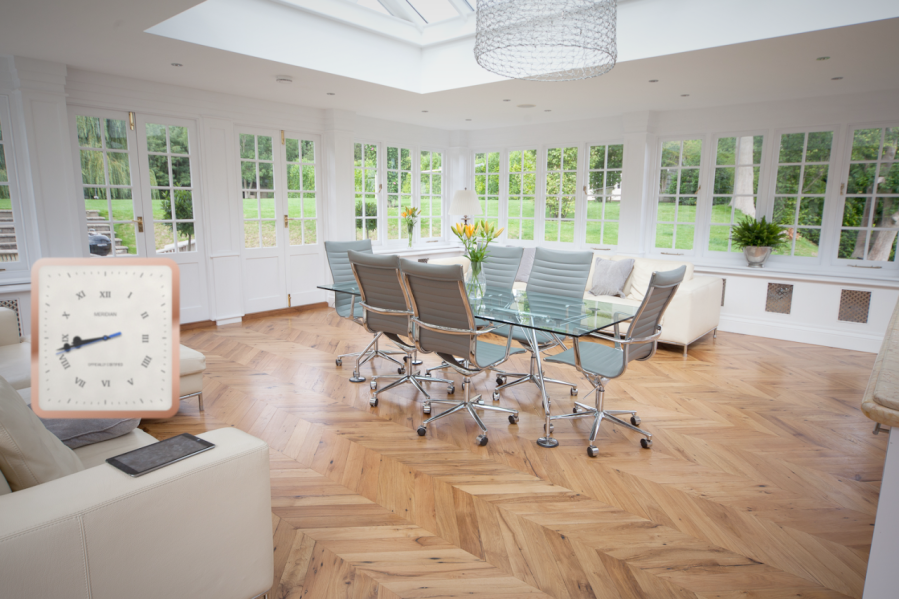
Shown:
**8:42:42**
